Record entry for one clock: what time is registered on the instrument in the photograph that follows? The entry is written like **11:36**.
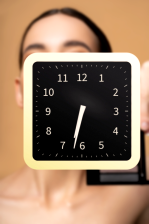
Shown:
**6:32**
